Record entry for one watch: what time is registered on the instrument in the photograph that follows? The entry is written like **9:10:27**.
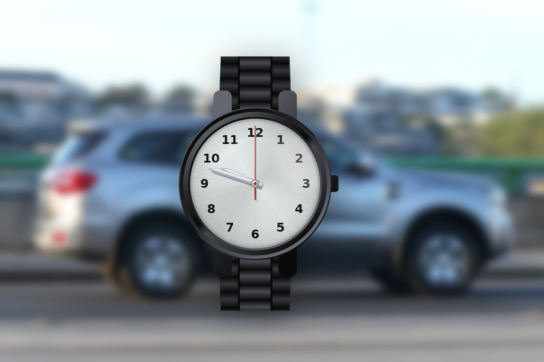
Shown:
**9:48:00**
